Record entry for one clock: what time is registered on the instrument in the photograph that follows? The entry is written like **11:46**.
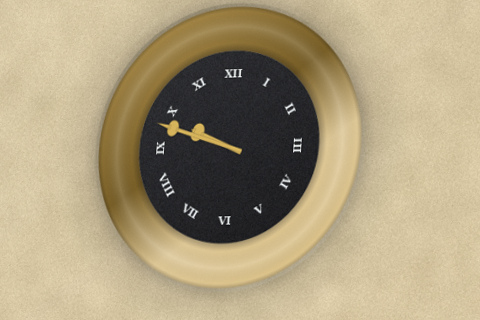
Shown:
**9:48**
